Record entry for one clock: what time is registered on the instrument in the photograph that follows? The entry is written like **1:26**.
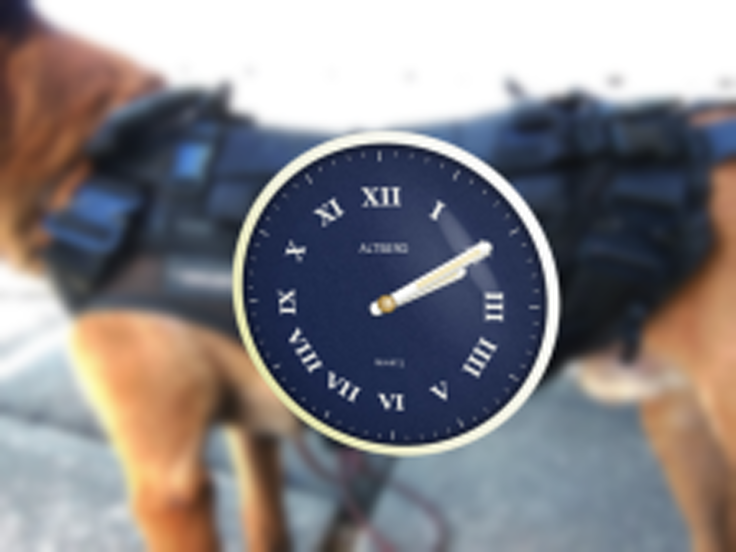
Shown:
**2:10**
